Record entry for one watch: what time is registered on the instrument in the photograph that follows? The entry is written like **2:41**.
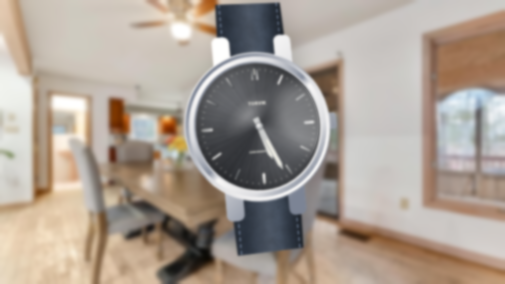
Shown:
**5:26**
